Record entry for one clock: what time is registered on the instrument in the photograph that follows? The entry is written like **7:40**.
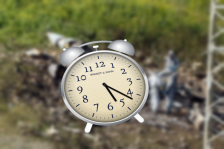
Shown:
**5:22**
